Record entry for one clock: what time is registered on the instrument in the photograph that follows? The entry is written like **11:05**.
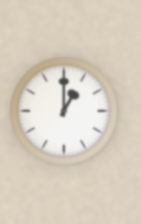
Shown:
**1:00**
